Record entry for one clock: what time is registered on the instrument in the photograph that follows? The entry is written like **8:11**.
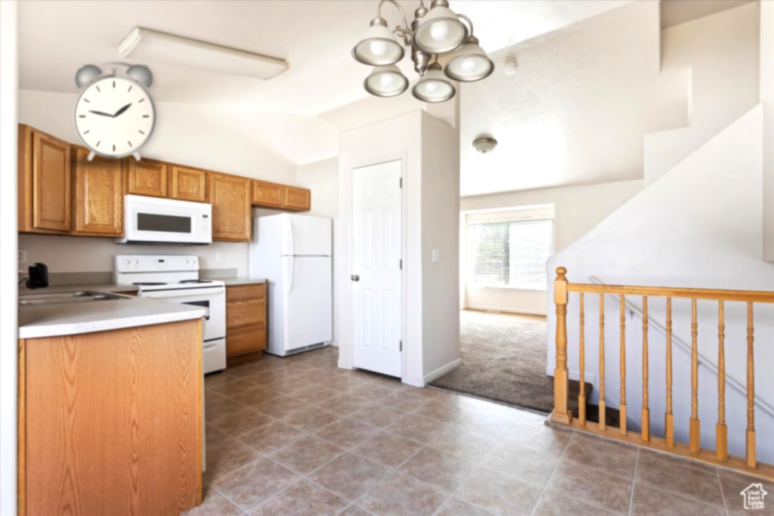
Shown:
**1:47**
